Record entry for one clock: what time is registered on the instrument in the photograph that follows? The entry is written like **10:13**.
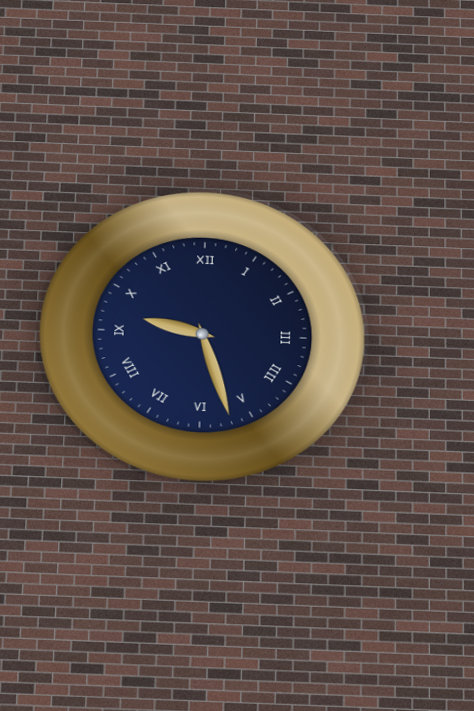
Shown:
**9:27**
